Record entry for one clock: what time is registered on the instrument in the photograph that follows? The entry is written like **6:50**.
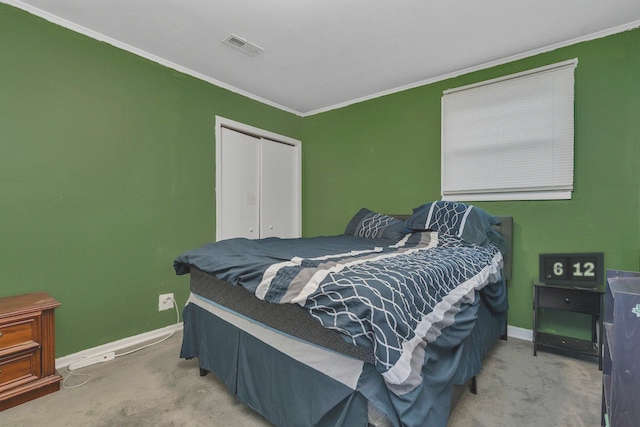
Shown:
**6:12**
